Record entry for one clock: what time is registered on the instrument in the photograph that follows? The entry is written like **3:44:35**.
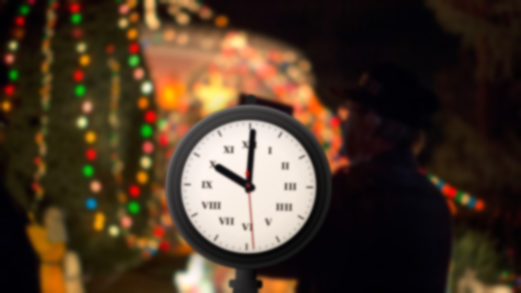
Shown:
**10:00:29**
